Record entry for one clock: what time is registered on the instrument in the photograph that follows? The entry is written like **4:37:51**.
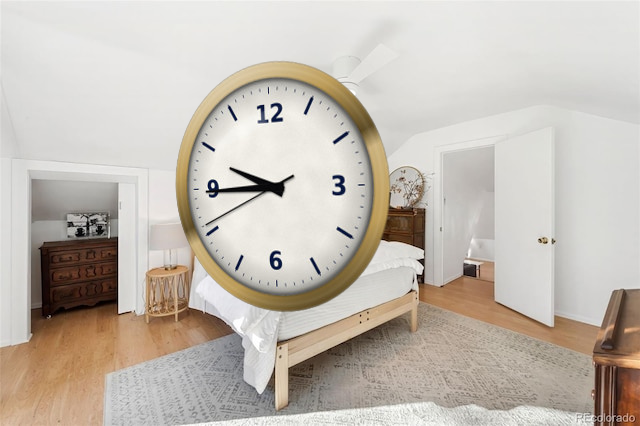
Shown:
**9:44:41**
